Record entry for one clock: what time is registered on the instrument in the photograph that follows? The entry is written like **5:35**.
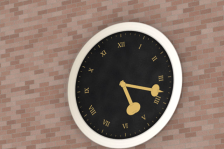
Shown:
**5:18**
